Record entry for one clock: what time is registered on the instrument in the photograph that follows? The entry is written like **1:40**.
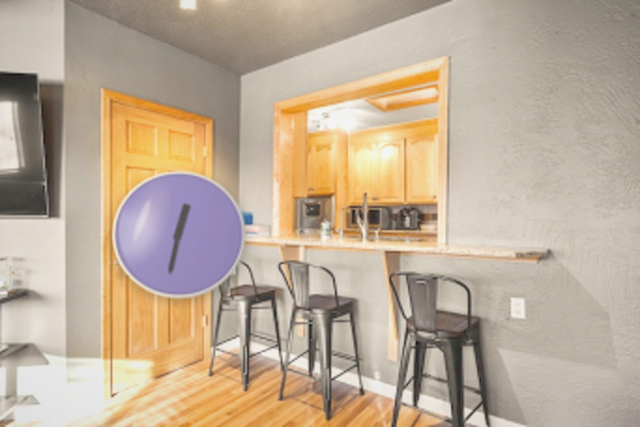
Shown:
**12:32**
